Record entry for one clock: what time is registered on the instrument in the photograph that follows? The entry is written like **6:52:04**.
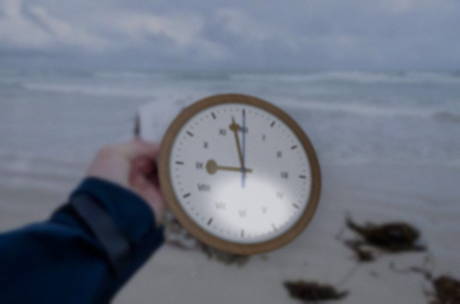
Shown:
**8:58:00**
